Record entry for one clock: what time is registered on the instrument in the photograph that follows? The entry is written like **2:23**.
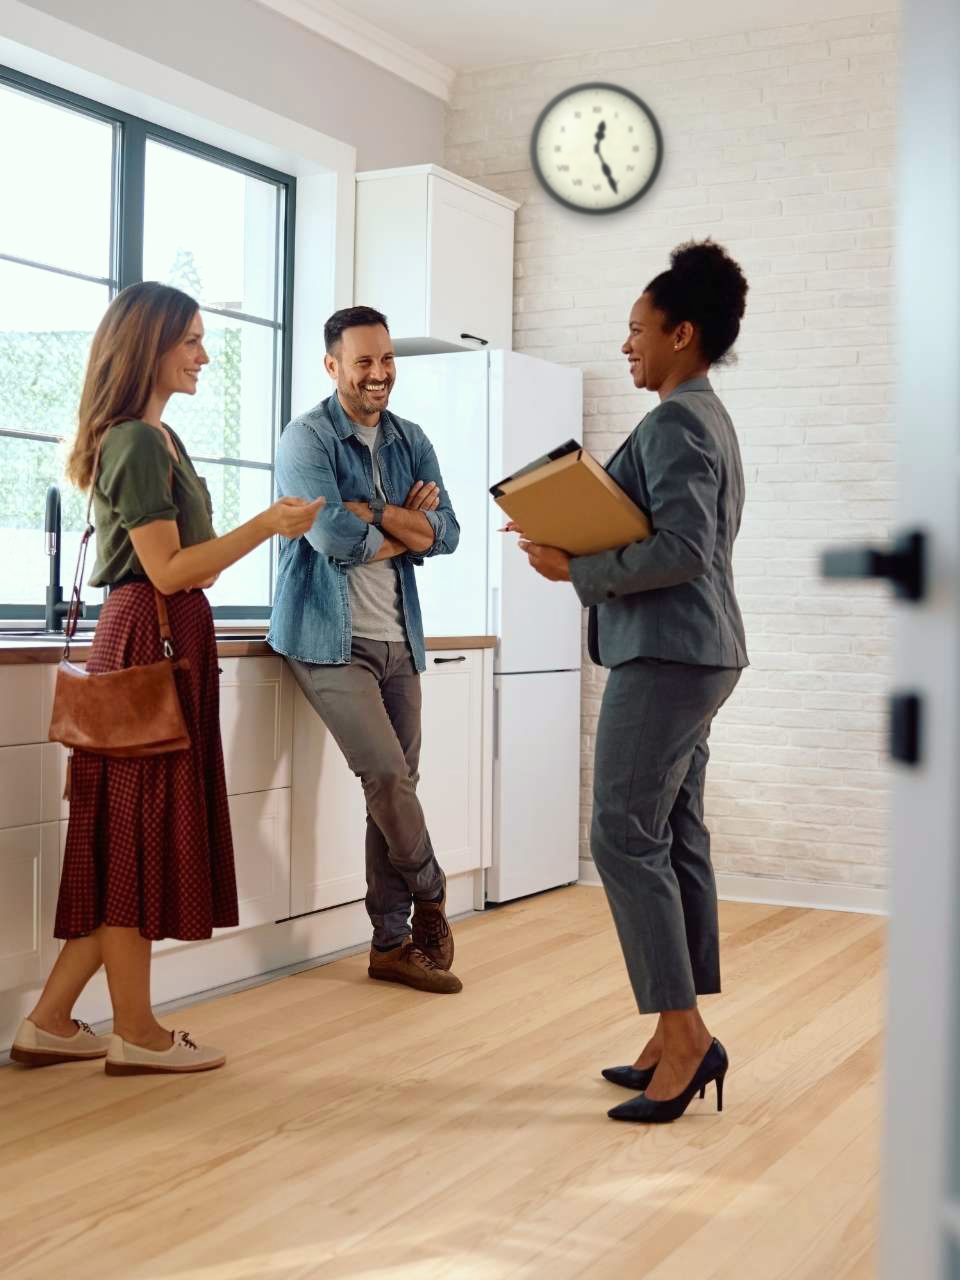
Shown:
**12:26**
